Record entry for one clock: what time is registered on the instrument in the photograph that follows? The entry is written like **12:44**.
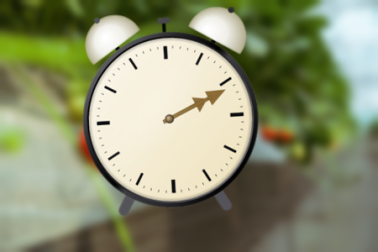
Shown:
**2:11**
